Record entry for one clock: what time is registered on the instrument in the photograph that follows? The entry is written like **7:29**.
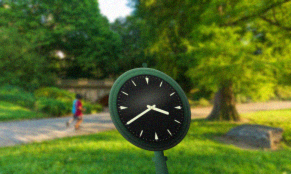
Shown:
**3:40**
